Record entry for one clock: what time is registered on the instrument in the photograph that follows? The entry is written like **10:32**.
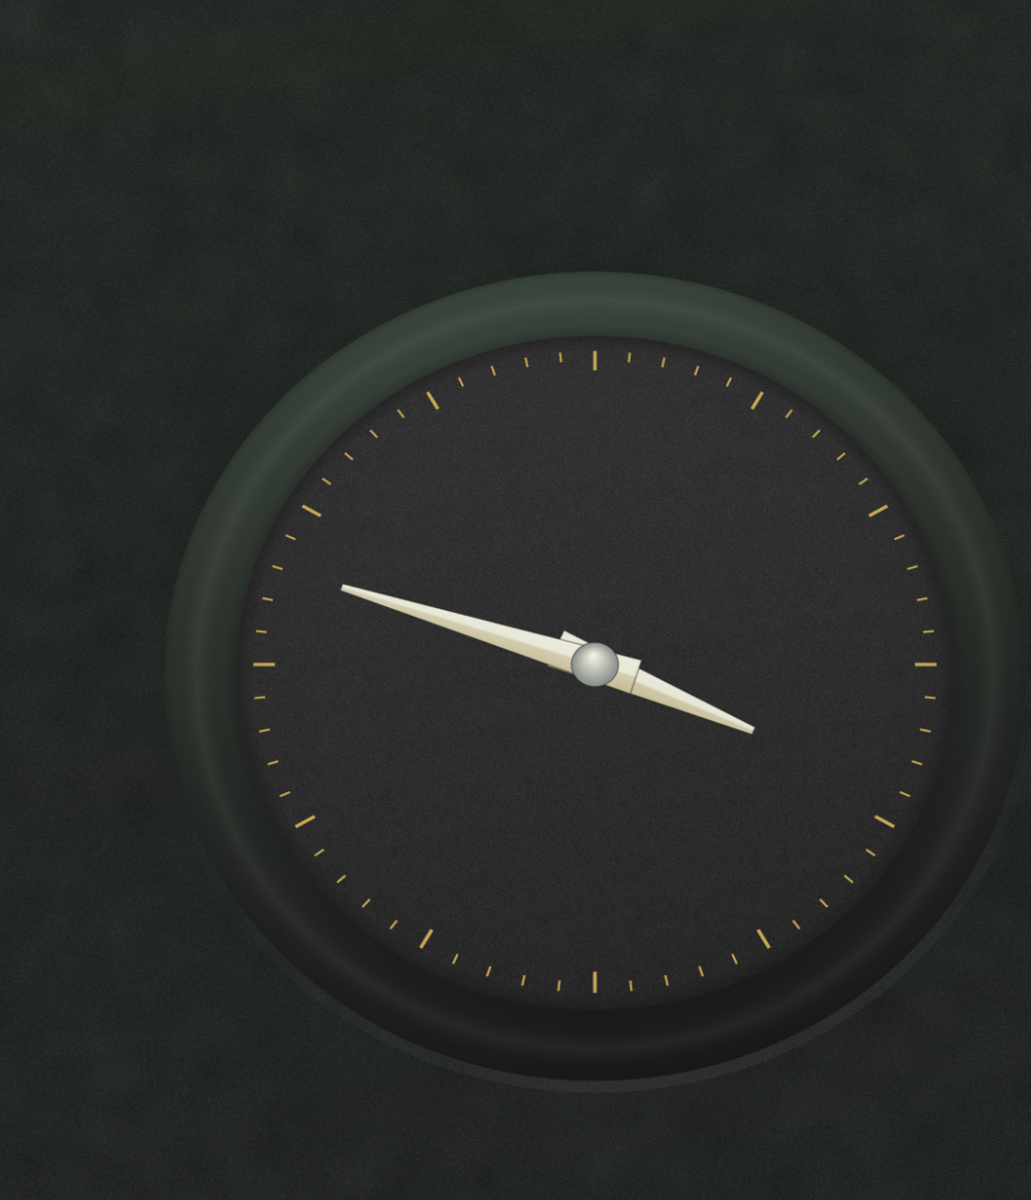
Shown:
**3:48**
